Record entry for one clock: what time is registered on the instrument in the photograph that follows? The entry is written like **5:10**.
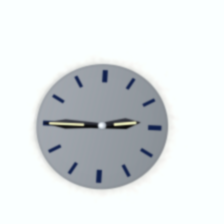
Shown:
**2:45**
